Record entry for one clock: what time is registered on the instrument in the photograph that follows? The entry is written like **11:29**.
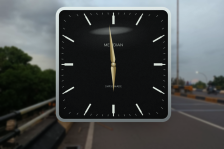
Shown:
**5:59**
